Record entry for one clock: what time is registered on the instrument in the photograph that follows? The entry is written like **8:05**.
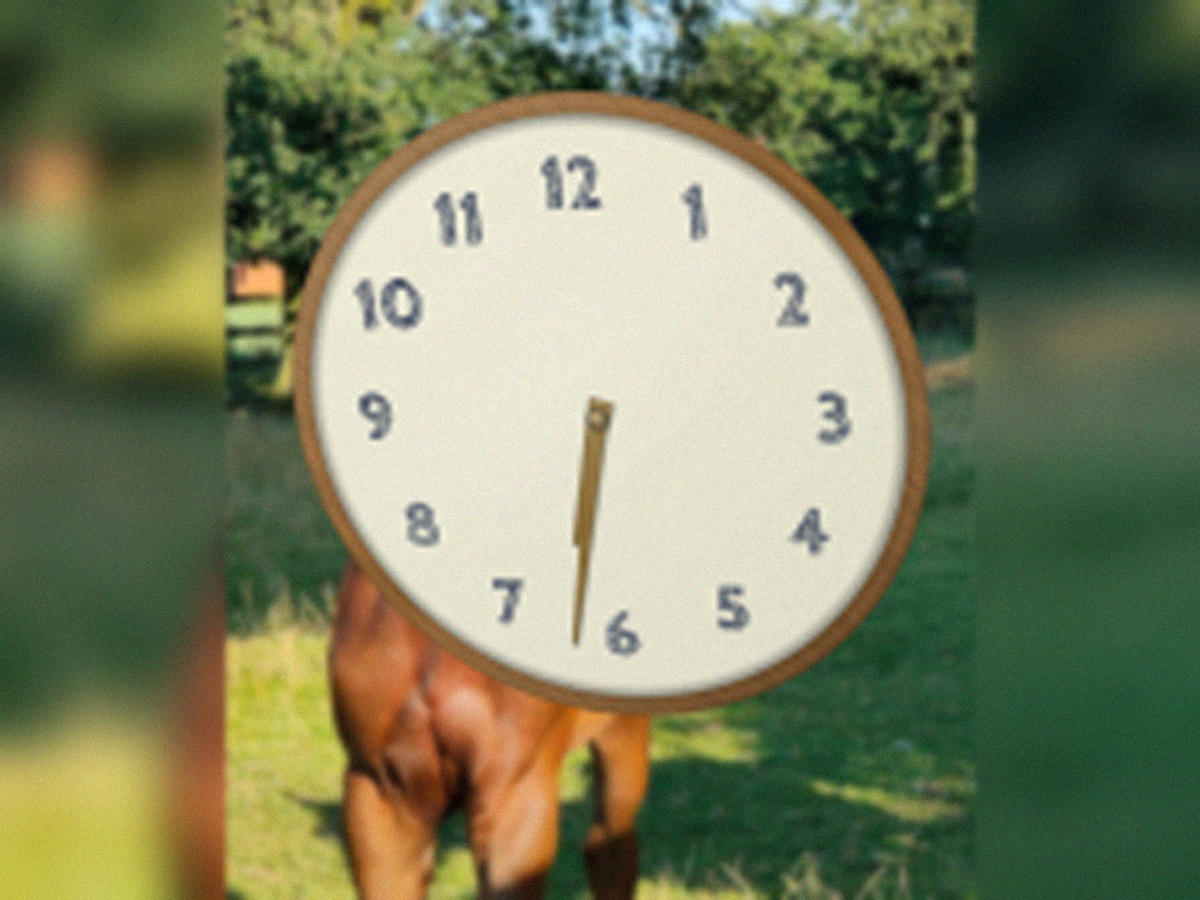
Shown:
**6:32**
